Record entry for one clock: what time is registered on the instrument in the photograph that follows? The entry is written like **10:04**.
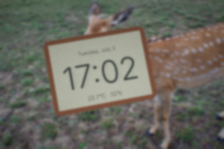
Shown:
**17:02**
